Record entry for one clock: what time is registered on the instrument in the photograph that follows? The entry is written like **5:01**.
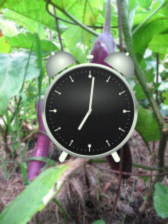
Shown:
**7:01**
